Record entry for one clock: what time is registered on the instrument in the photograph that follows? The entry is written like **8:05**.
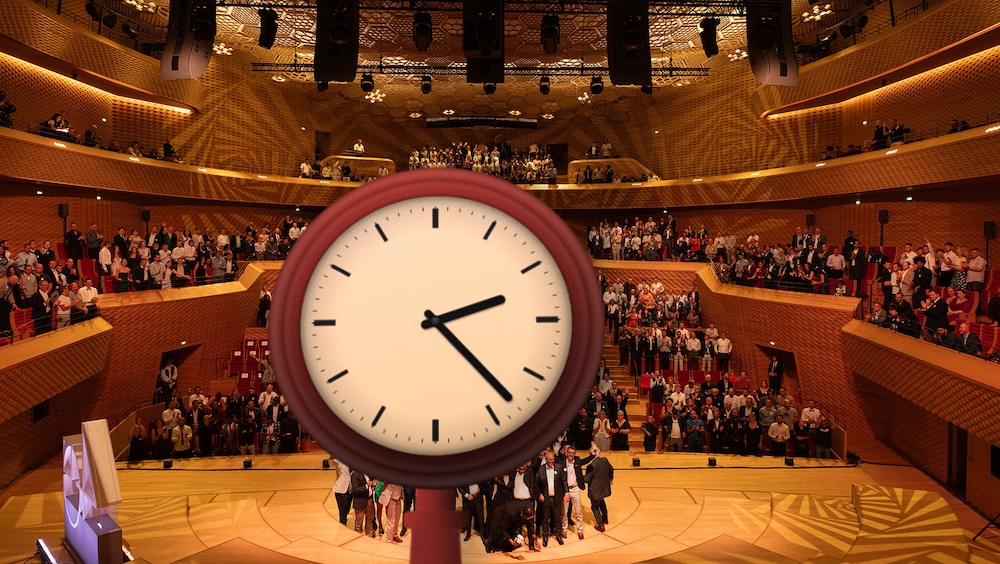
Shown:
**2:23**
